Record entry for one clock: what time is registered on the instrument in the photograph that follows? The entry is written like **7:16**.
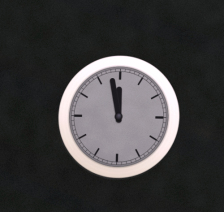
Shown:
**11:58**
